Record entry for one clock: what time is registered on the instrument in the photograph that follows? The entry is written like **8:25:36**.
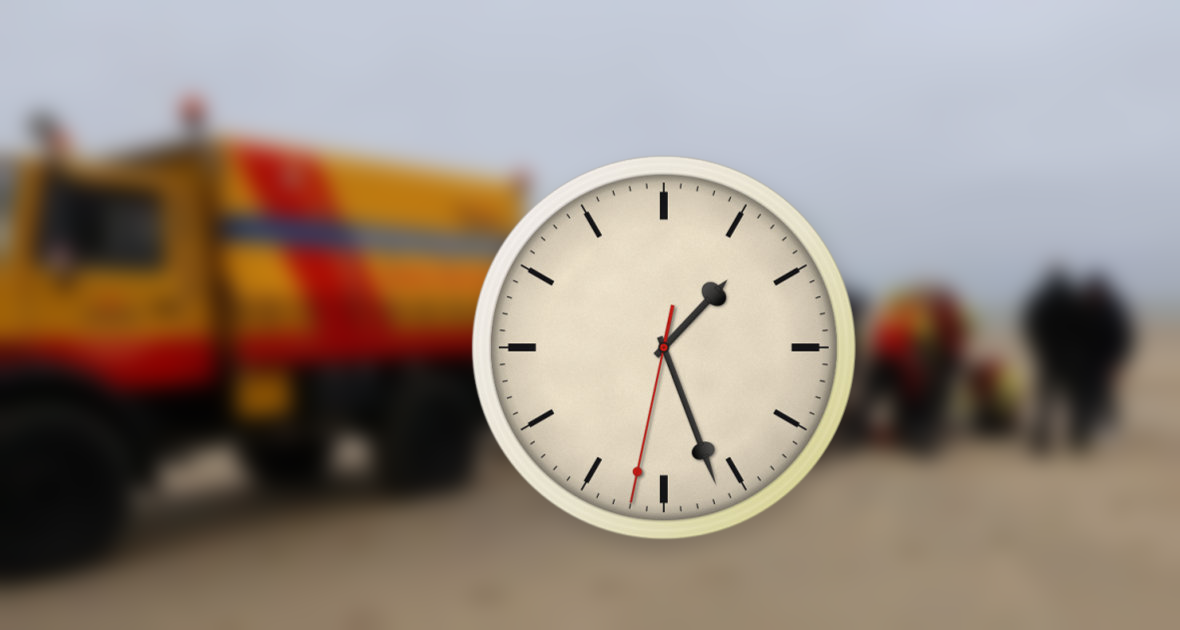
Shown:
**1:26:32**
